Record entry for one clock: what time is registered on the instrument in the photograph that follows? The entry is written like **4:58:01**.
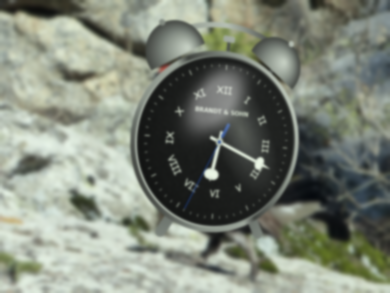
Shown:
**6:18:34**
